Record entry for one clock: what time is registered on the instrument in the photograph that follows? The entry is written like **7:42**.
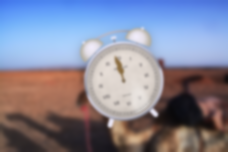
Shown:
**11:59**
